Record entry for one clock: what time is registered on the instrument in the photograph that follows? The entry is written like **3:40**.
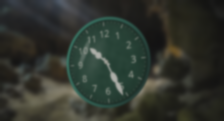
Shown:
**10:26**
